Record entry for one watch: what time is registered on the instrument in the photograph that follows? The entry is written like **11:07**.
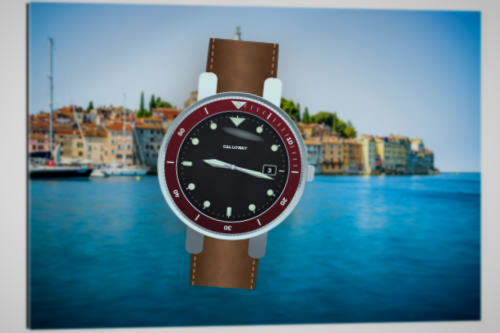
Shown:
**9:17**
